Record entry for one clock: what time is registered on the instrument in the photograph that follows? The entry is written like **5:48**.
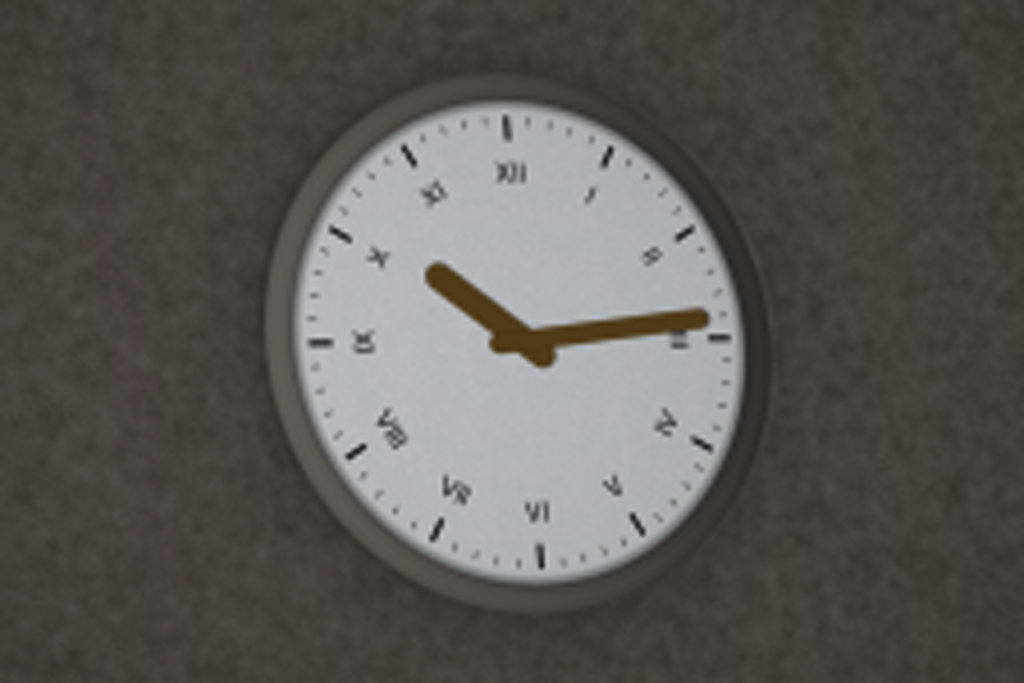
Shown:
**10:14**
